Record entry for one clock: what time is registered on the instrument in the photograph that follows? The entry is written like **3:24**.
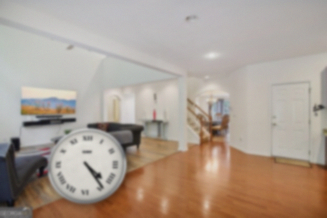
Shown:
**4:24**
